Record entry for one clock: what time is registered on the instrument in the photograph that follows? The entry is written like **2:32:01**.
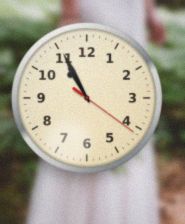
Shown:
**10:55:21**
